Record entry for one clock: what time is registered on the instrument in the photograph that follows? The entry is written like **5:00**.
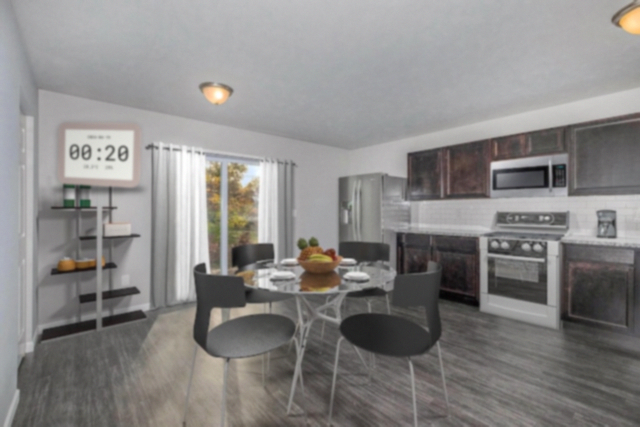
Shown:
**0:20**
